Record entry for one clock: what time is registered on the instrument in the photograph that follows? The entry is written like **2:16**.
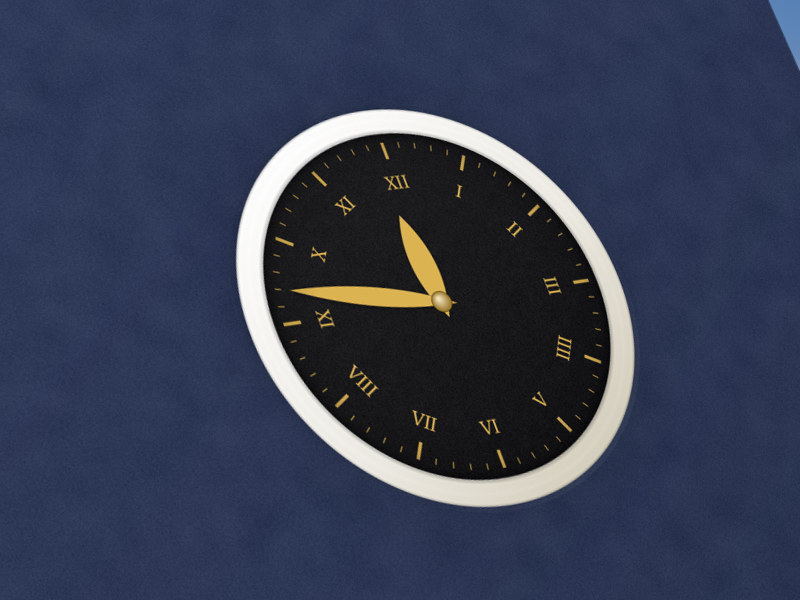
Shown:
**11:47**
